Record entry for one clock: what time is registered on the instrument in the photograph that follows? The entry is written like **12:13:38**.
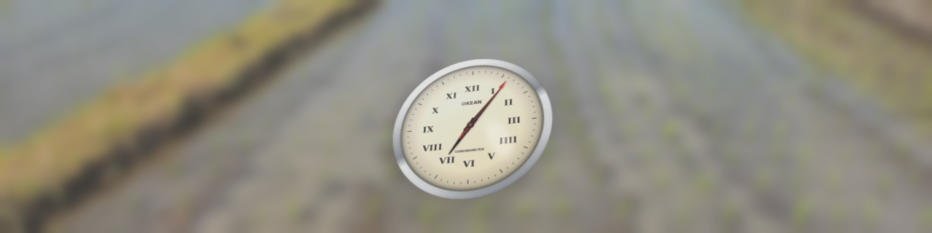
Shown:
**7:06:06**
